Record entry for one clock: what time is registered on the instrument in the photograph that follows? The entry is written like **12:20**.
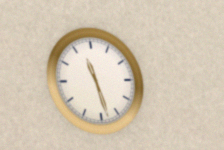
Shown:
**11:28**
